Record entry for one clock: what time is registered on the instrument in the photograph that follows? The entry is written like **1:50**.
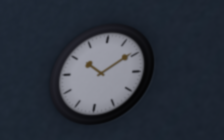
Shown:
**10:09**
